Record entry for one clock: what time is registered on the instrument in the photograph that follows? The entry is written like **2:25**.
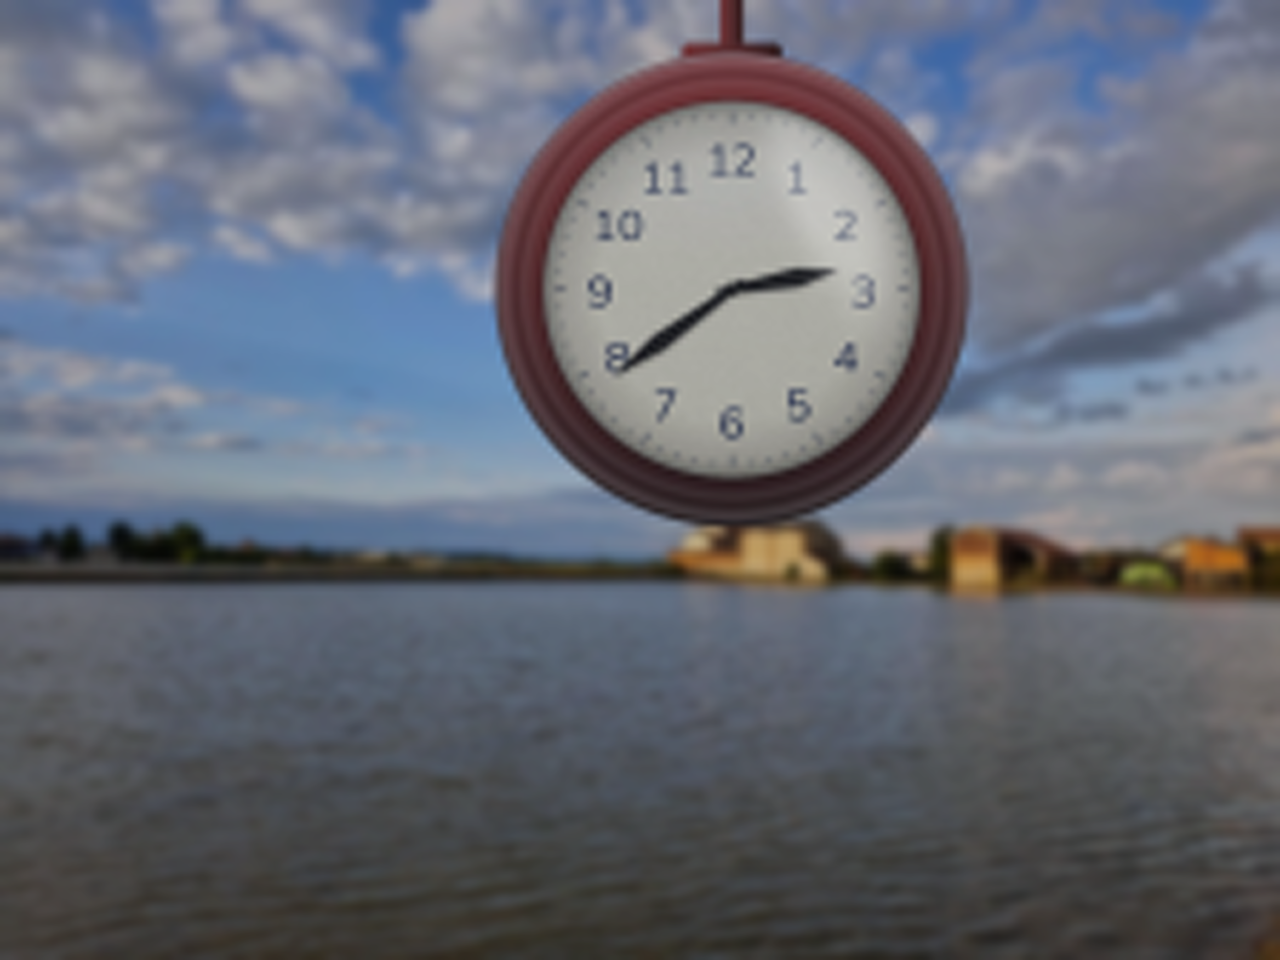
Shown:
**2:39**
